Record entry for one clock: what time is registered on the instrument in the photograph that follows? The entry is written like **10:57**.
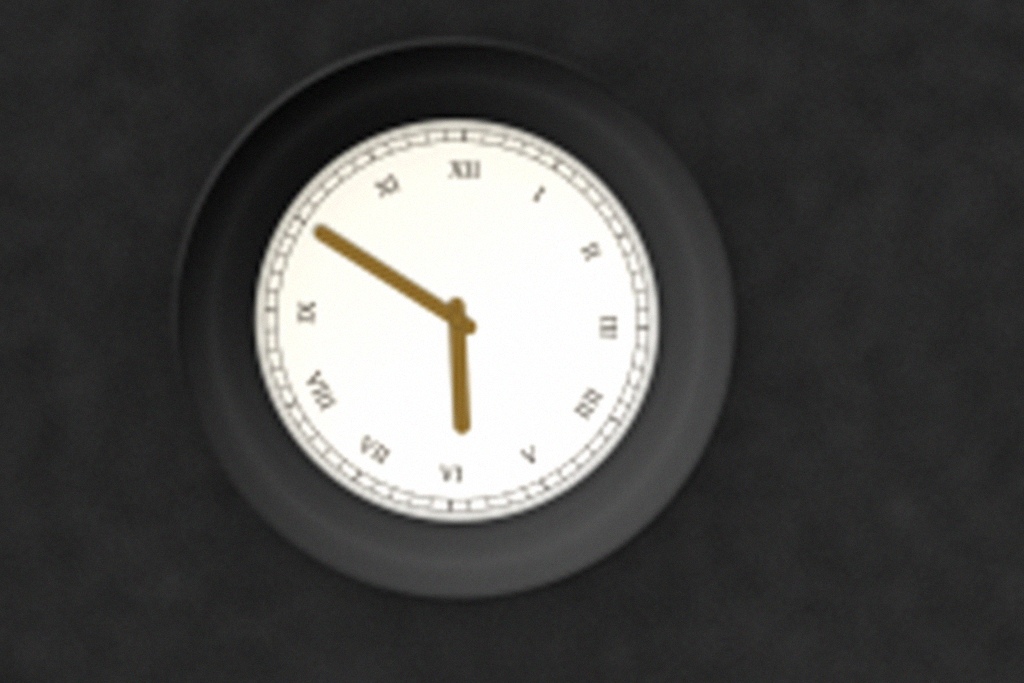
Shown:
**5:50**
